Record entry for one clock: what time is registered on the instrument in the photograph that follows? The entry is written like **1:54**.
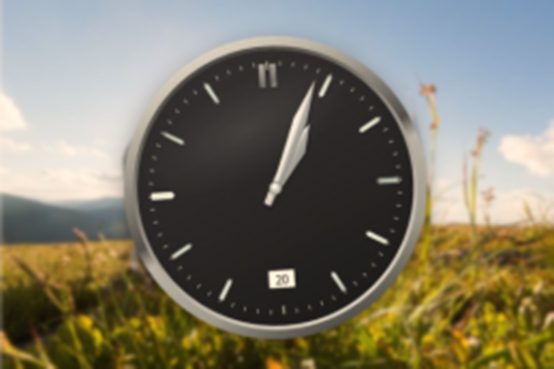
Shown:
**1:04**
